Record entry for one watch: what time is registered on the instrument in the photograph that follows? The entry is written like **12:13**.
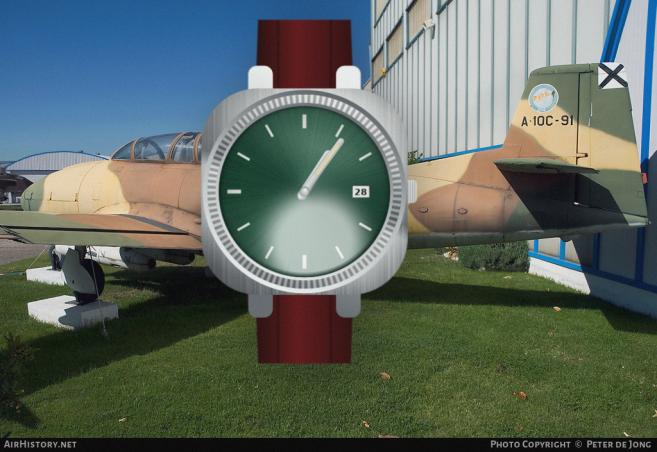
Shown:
**1:06**
